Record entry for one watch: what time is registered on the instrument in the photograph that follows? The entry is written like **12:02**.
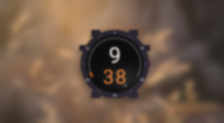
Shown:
**9:38**
